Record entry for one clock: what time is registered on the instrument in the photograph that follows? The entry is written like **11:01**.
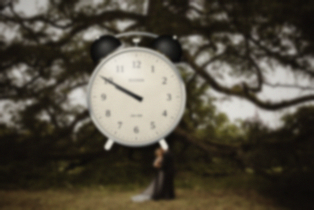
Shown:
**9:50**
